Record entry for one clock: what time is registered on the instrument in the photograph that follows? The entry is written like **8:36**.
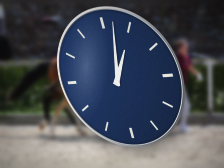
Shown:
**1:02**
